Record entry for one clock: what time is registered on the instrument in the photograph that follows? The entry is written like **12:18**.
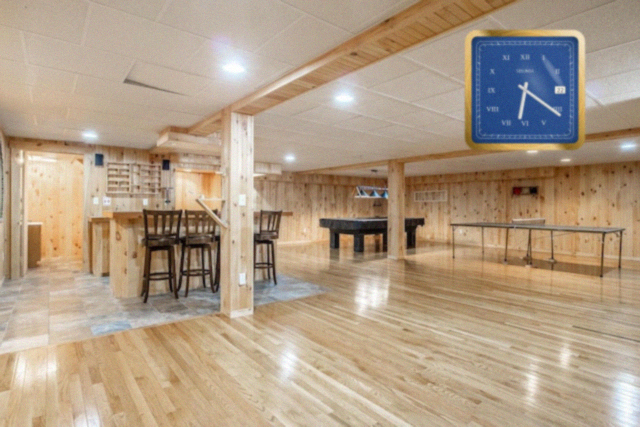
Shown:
**6:21**
